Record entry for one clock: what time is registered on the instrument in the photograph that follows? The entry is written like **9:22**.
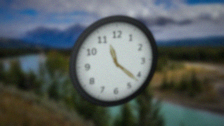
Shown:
**11:22**
